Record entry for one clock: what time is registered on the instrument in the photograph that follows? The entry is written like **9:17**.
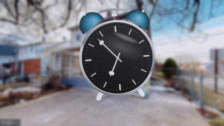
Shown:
**6:53**
